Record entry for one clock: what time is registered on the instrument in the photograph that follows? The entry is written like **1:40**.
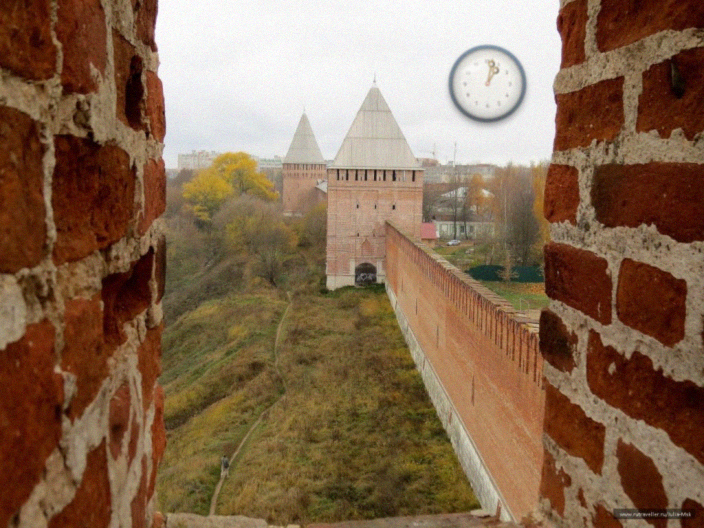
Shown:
**1:02**
